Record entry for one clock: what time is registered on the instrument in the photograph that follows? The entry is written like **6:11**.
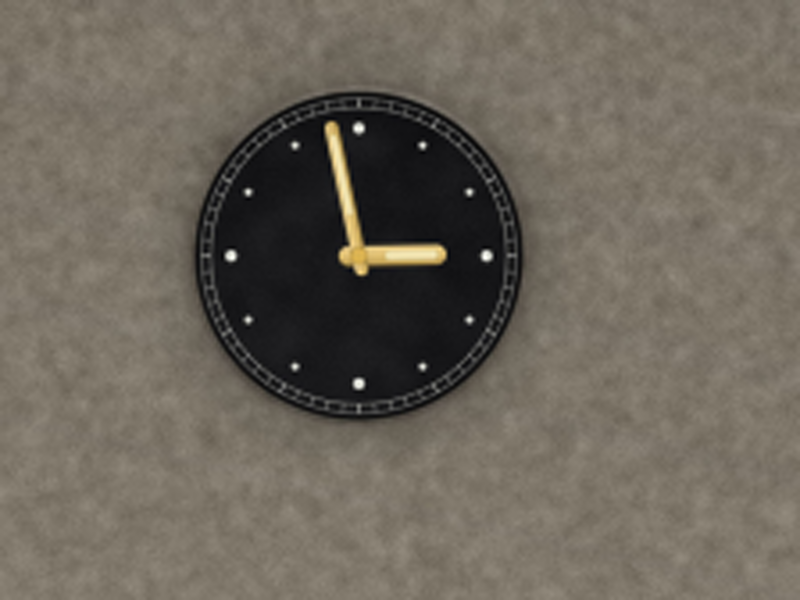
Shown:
**2:58**
